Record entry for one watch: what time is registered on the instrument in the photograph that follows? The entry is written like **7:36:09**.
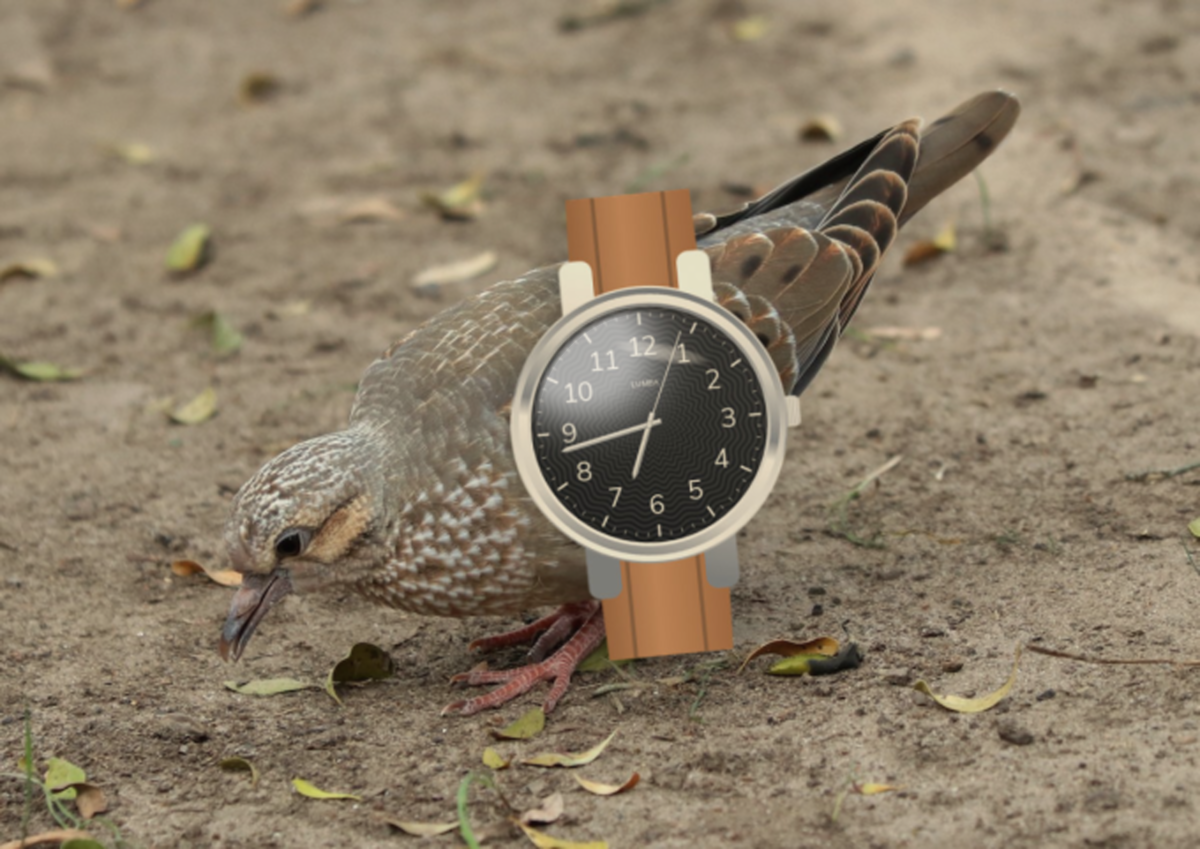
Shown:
**6:43:04**
